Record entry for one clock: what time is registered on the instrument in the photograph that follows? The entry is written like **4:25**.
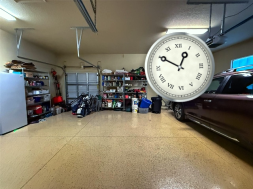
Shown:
**12:50**
